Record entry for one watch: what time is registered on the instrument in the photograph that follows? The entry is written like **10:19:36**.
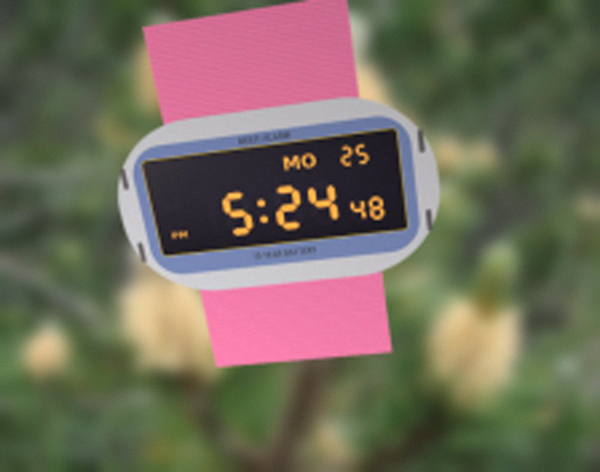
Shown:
**5:24:48**
